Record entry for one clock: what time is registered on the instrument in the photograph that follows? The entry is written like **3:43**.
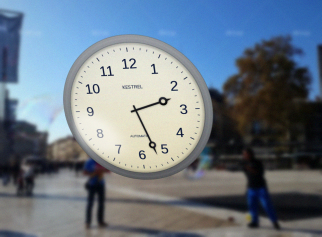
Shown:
**2:27**
